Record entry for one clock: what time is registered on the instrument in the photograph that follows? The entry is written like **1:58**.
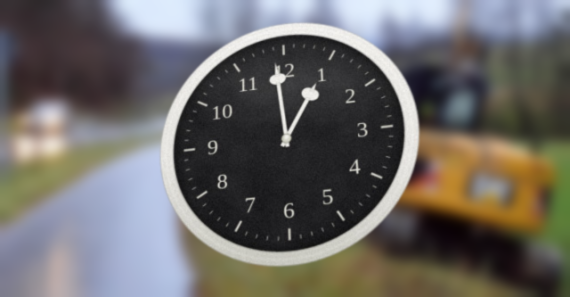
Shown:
**12:59**
